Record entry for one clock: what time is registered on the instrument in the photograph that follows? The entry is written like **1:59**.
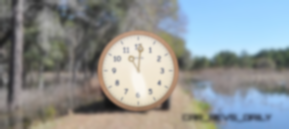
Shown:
**11:01**
